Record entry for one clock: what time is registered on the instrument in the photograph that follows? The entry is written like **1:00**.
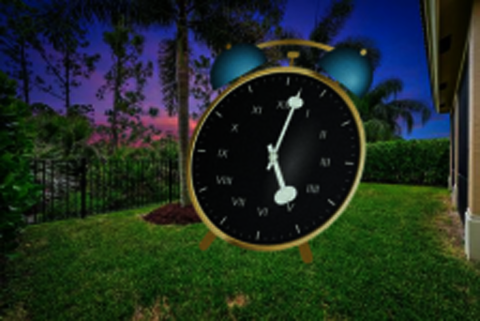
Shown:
**5:02**
